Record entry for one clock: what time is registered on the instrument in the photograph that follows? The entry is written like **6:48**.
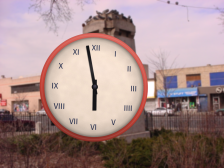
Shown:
**5:58**
